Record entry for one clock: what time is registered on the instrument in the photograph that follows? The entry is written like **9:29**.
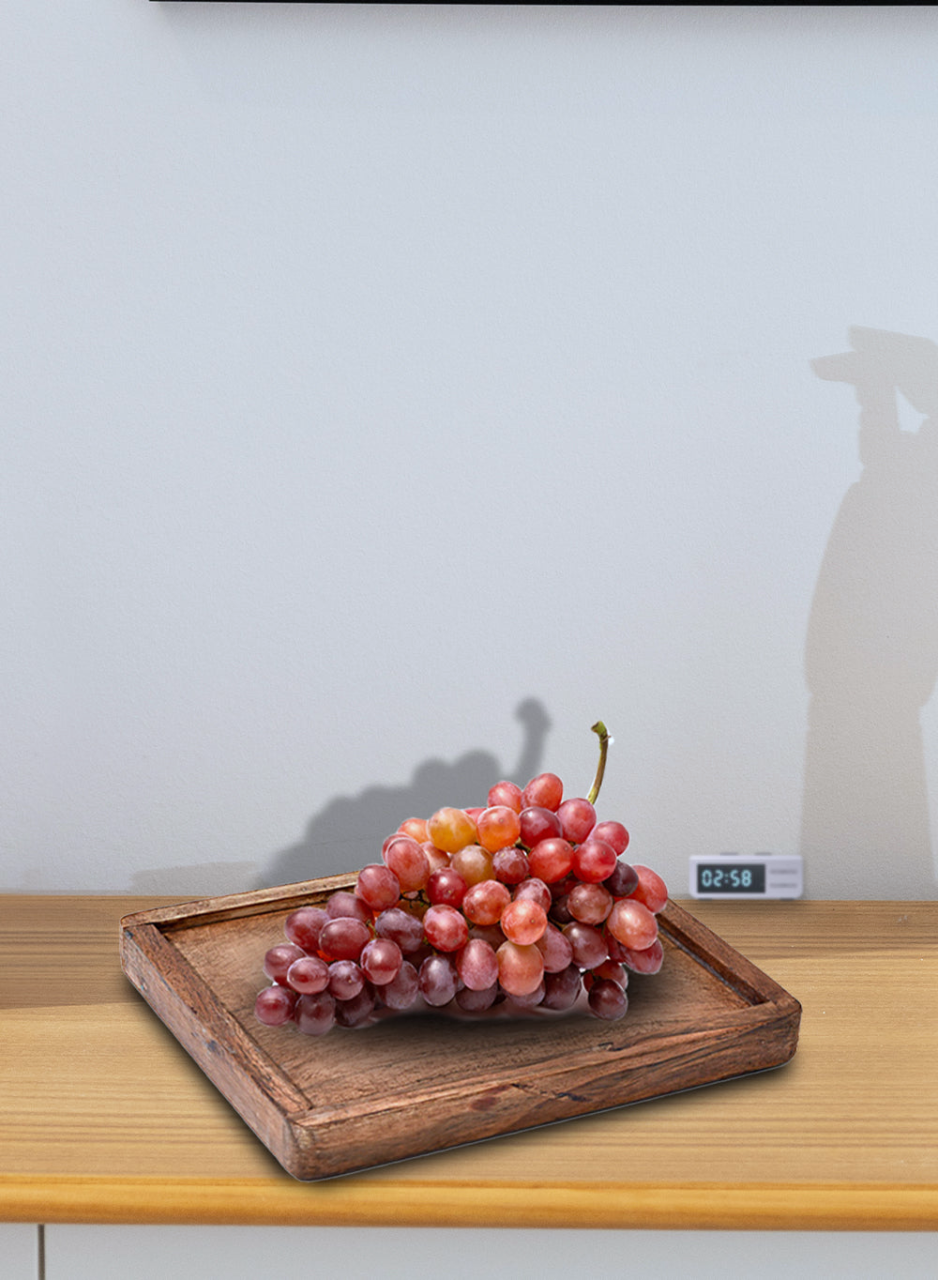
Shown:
**2:58**
